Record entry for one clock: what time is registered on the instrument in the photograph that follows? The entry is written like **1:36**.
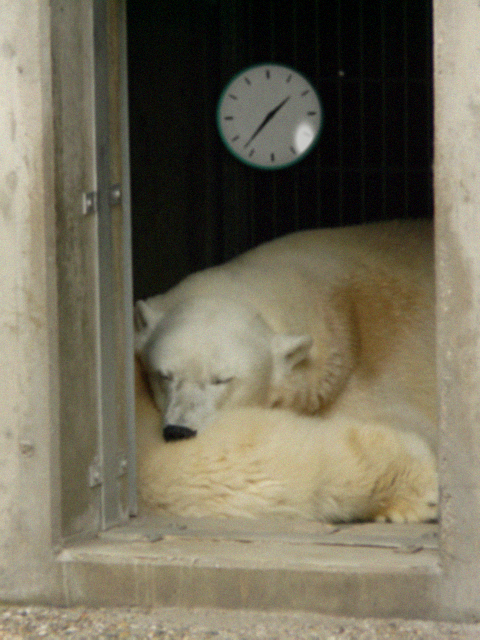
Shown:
**1:37**
